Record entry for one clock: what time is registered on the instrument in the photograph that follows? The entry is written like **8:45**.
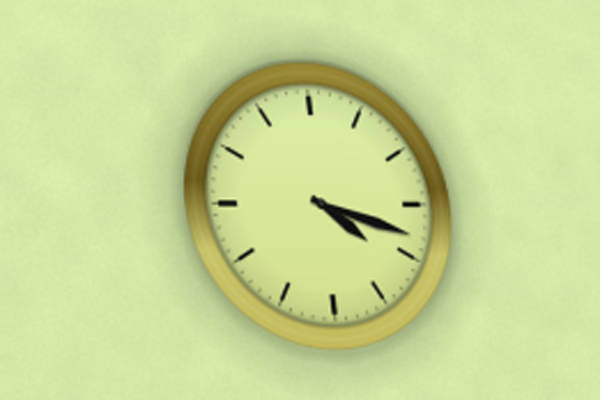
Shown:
**4:18**
